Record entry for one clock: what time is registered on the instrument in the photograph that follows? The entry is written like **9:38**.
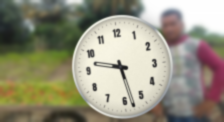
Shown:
**9:28**
